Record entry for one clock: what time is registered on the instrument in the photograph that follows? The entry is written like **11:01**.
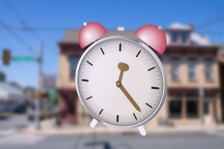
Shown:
**12:23**
